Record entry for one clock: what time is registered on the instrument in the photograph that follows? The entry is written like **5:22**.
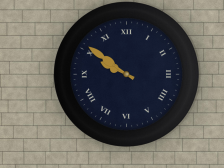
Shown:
**9:51**
